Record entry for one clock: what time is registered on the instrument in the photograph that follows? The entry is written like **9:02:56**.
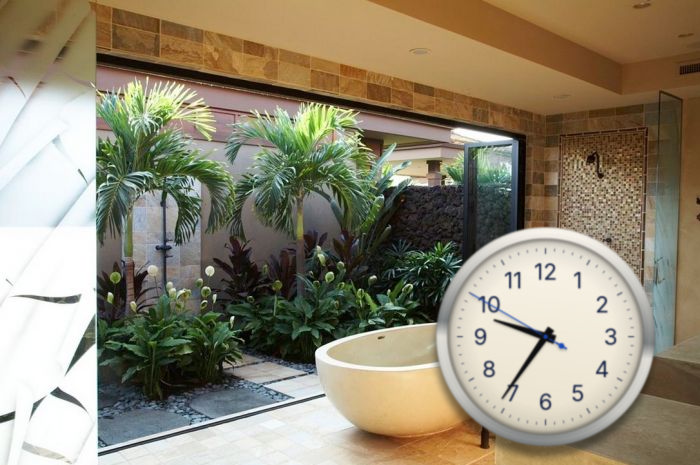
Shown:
**9:35:50**
